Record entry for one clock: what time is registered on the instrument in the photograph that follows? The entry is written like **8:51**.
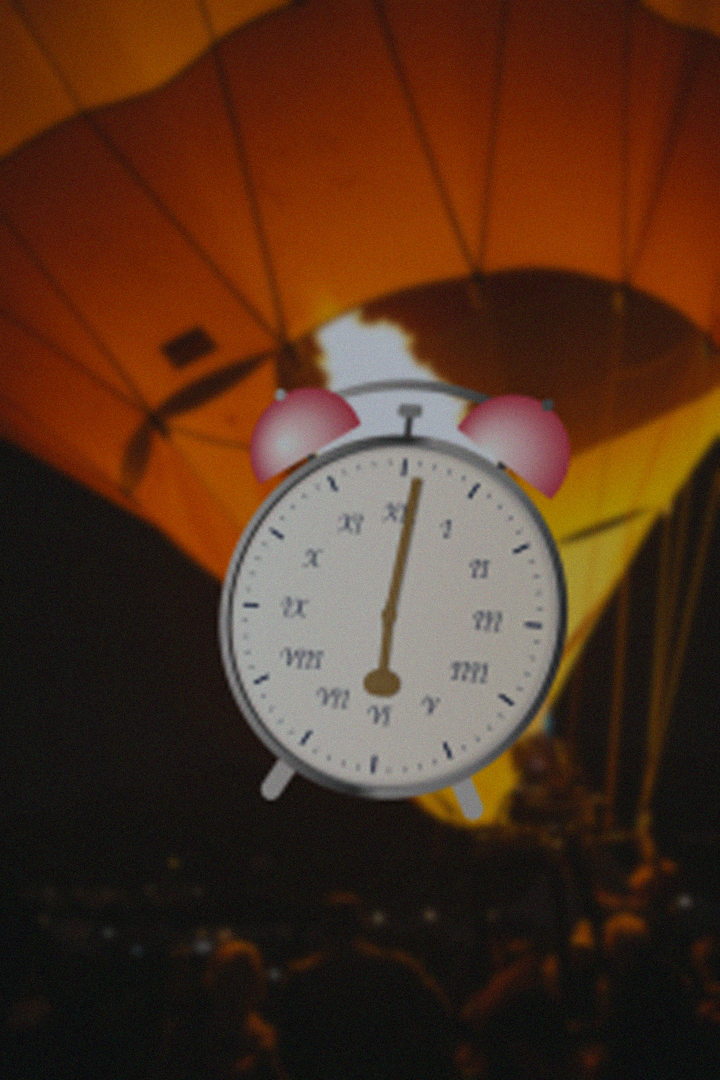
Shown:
**6:01**
